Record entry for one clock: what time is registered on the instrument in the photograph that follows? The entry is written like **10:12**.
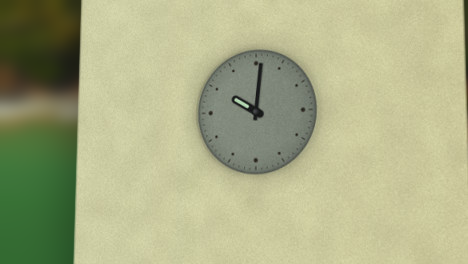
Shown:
**10:01**
